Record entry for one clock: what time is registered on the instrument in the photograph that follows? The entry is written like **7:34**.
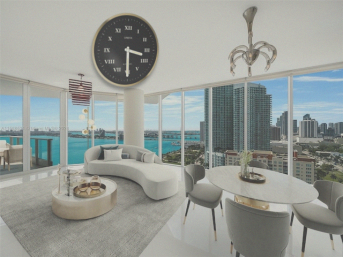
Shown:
**3:30**
